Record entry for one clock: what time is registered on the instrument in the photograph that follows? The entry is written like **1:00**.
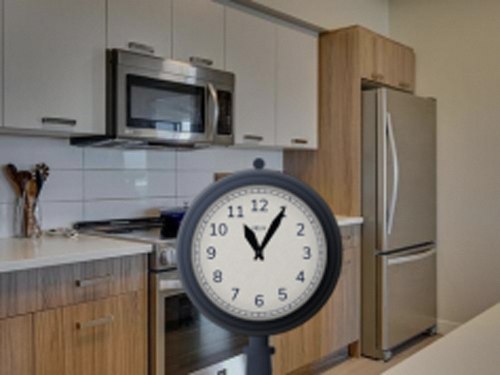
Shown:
**11:05**
